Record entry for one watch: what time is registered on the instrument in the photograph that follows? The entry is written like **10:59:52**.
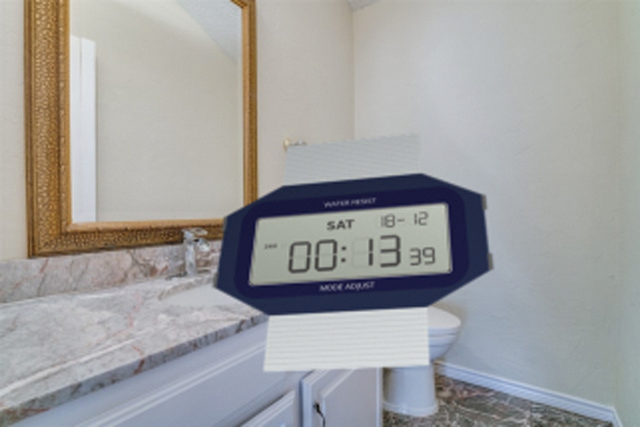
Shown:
**0:13:39**
